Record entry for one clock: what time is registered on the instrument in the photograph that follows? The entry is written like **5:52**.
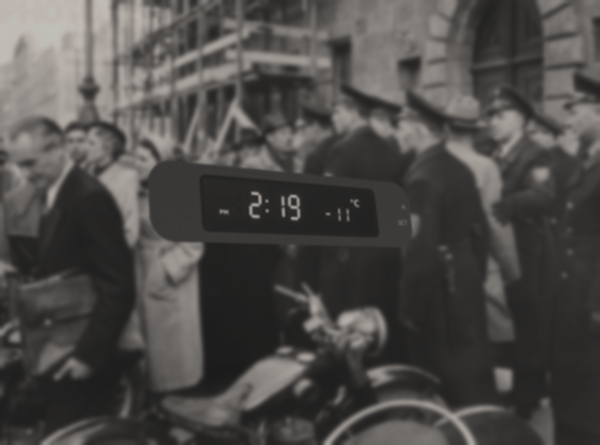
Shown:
**2:19**
